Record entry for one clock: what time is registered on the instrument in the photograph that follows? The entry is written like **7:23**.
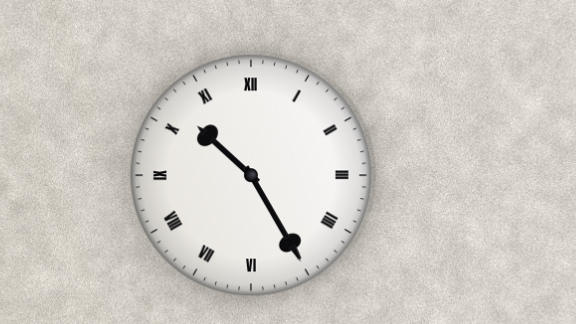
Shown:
**10:25**
